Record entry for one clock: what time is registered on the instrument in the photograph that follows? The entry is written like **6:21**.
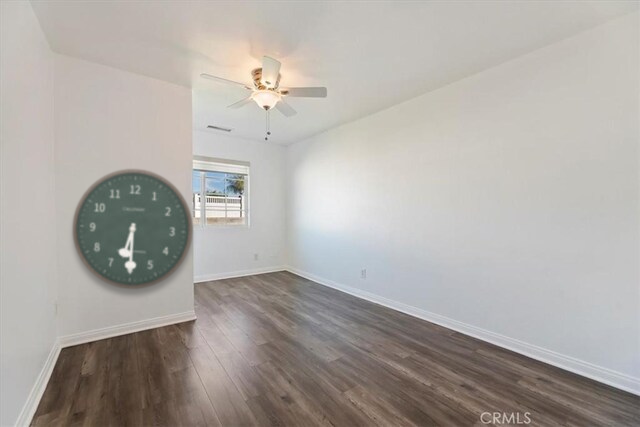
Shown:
**6:30**
